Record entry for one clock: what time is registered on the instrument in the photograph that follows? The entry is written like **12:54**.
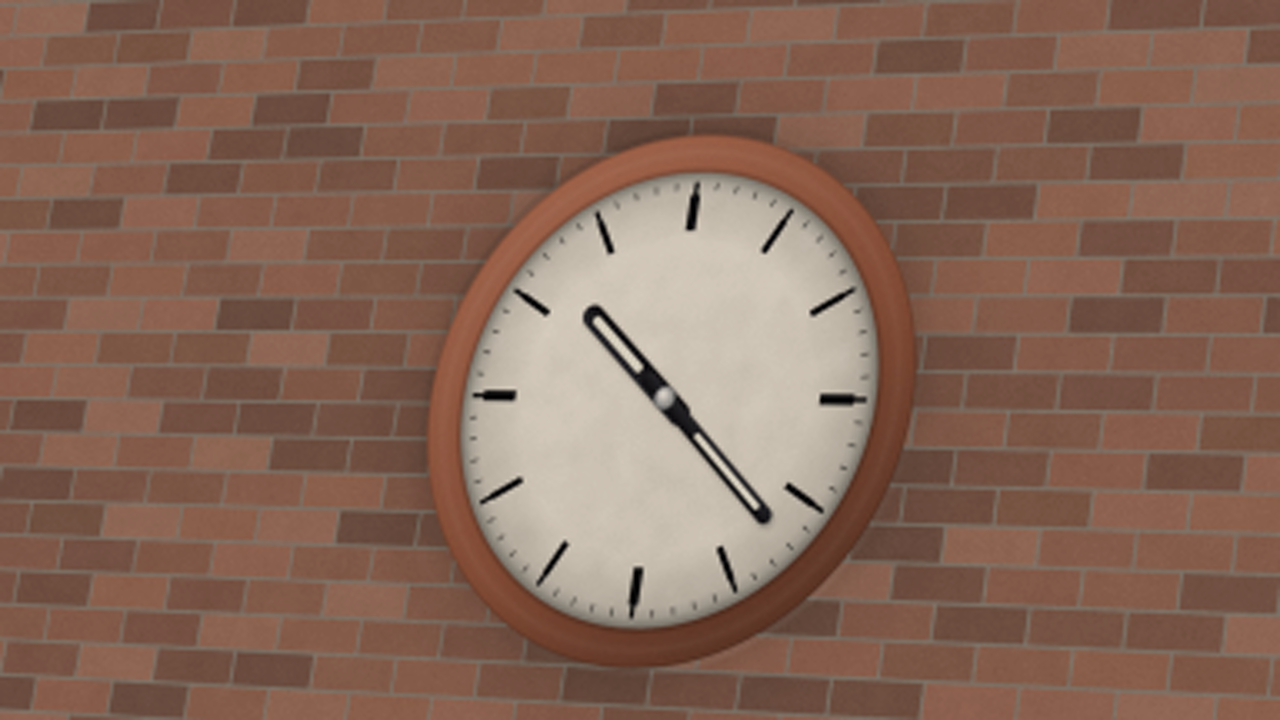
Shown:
**10:22**
